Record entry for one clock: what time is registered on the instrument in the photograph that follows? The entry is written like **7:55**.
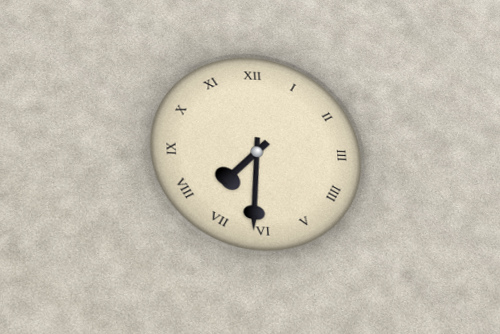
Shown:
**7:31**
